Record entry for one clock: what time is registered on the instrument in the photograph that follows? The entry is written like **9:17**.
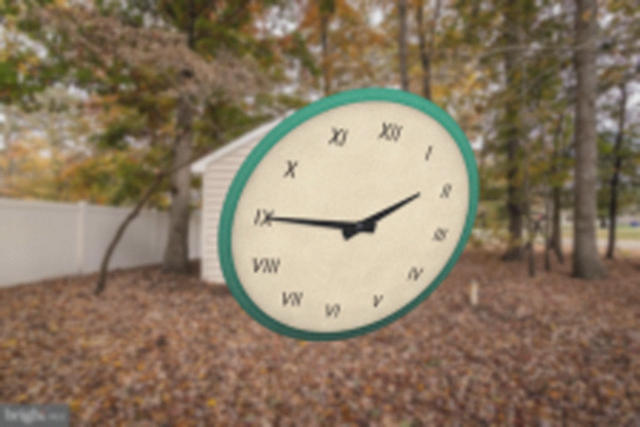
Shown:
**1:45**
